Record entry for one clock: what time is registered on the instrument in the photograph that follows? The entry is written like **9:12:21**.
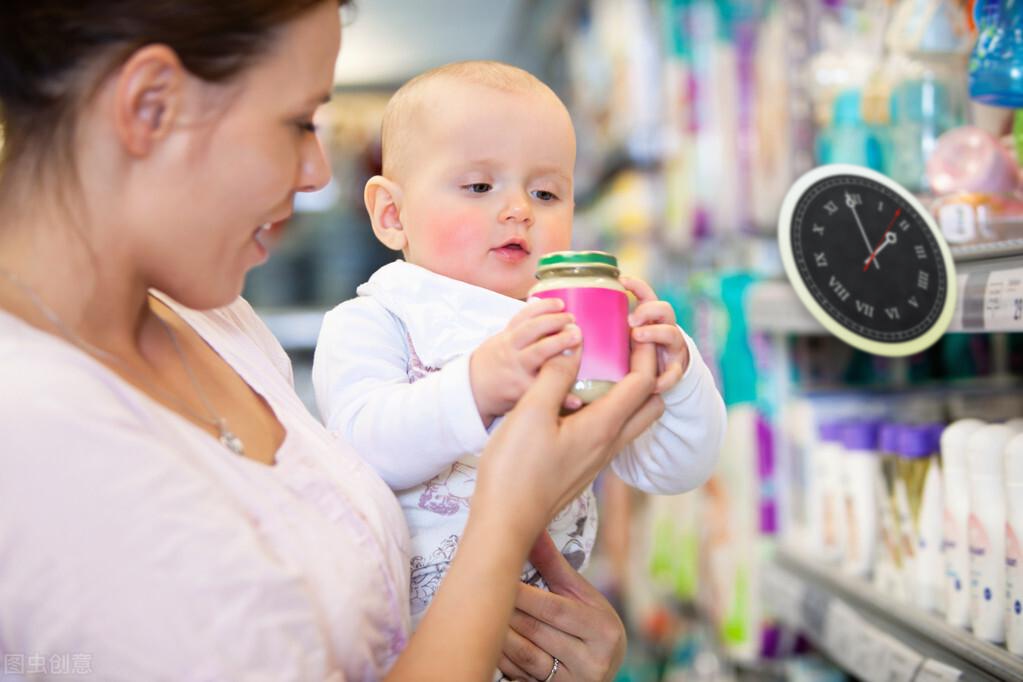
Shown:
**1:59:08**
